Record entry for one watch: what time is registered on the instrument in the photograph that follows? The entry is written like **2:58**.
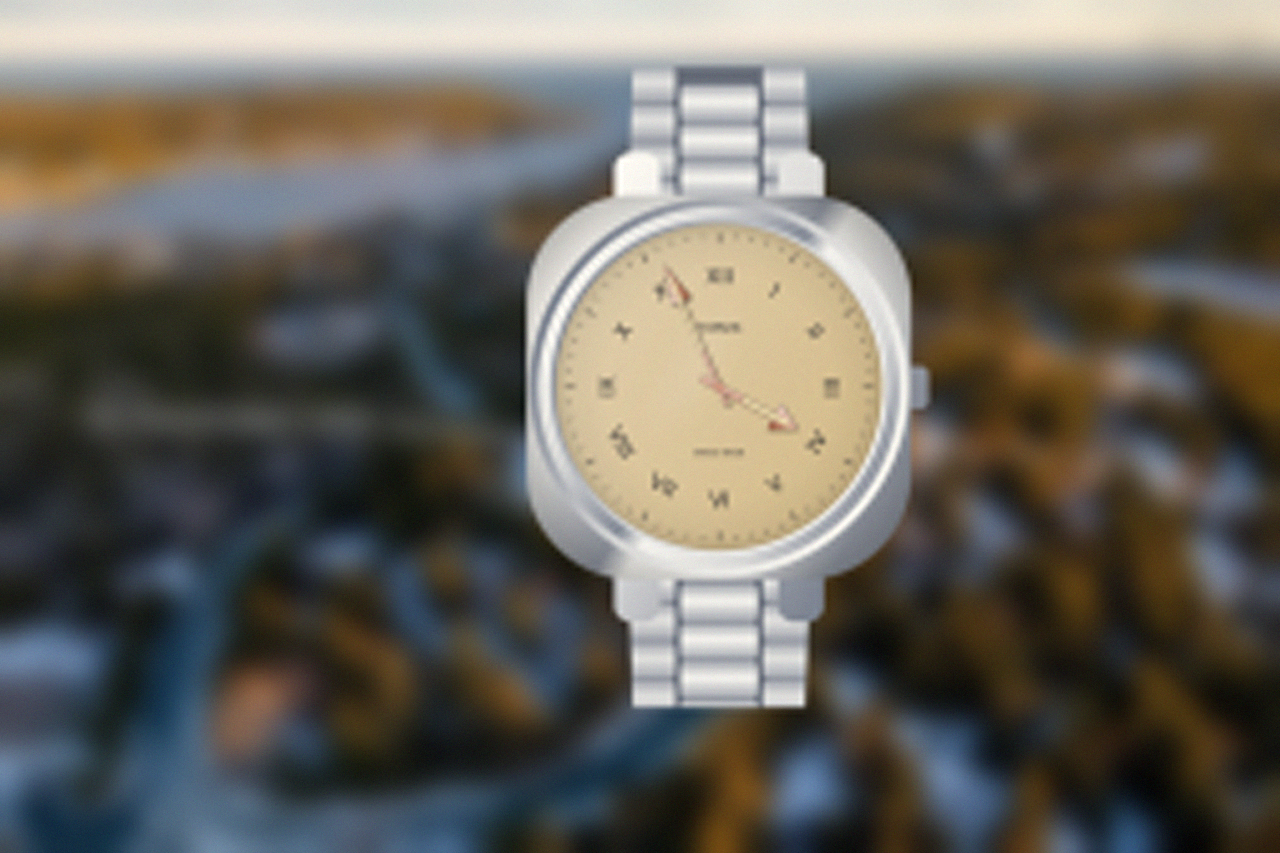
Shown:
**3:56**
